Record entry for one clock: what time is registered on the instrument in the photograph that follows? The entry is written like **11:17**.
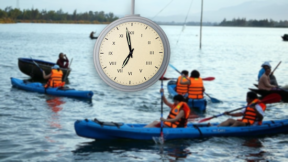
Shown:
**6:58**
